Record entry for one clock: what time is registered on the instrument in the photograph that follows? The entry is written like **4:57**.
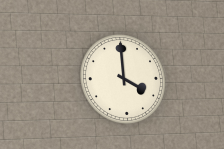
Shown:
**4:00**
